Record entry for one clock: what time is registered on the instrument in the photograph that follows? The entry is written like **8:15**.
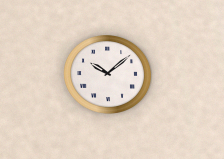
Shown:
**10:08**
